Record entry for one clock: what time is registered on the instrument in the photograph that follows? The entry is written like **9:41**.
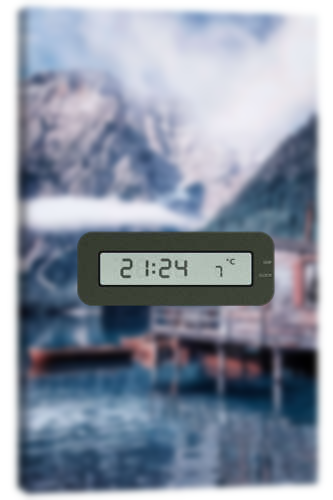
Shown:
**21:24**
